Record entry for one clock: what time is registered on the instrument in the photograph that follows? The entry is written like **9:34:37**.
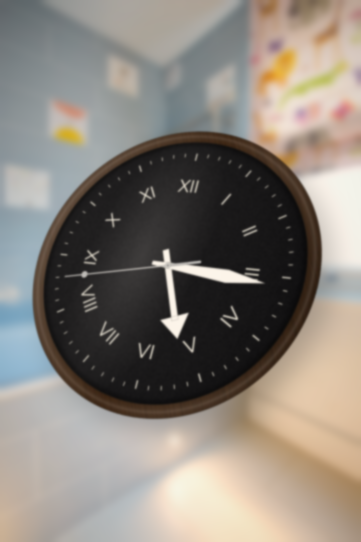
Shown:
**5:15:43**
